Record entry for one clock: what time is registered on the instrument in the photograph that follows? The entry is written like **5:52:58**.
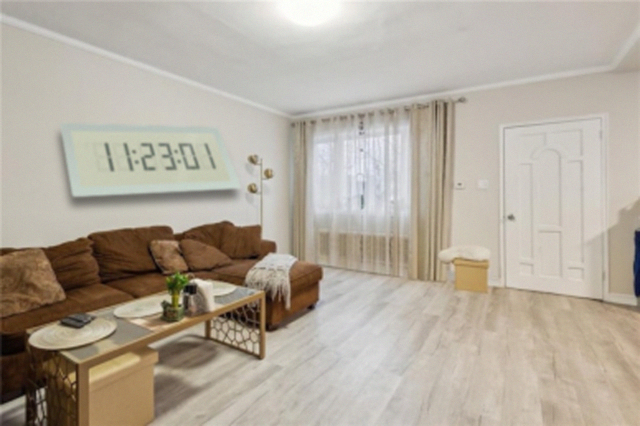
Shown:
**11:23:01**
